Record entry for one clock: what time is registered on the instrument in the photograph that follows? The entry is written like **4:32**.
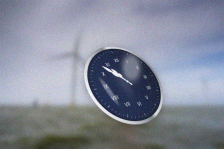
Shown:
**10:53**
